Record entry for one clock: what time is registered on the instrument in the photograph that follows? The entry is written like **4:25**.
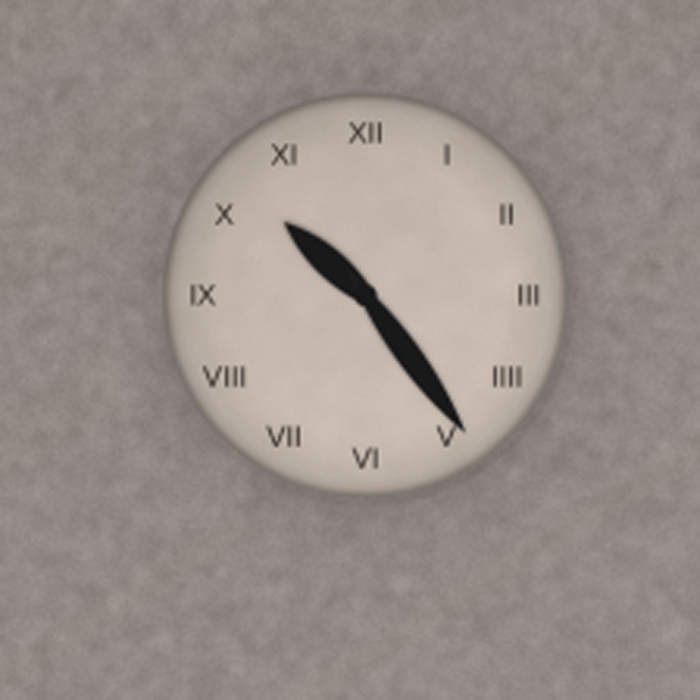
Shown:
**10:24**
